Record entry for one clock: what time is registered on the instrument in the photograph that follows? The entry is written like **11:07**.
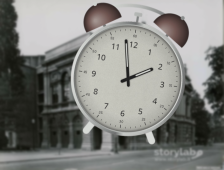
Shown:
**1:58**
